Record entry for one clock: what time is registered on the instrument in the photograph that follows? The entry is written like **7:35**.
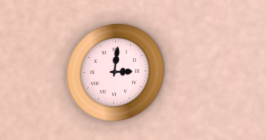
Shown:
**3:01**
